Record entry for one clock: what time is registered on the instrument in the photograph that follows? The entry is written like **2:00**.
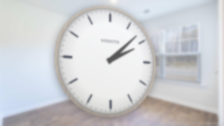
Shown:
**2:08**
